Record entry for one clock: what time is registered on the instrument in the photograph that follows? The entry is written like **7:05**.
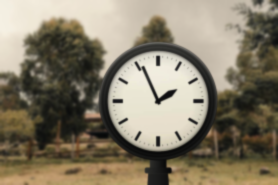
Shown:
**1:56**
